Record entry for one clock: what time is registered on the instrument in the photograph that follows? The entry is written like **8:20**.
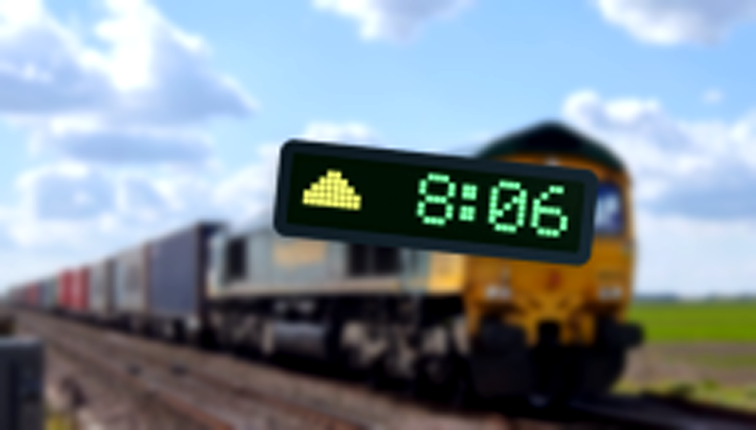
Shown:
**8:06**
